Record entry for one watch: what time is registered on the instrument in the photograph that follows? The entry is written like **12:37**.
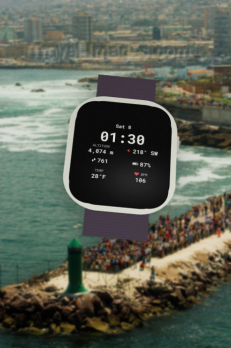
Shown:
**1:30**
